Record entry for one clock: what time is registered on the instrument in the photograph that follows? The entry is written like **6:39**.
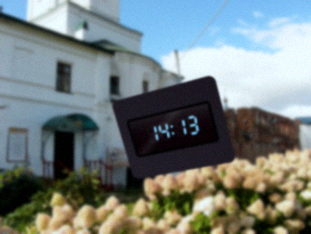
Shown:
**14:13**
